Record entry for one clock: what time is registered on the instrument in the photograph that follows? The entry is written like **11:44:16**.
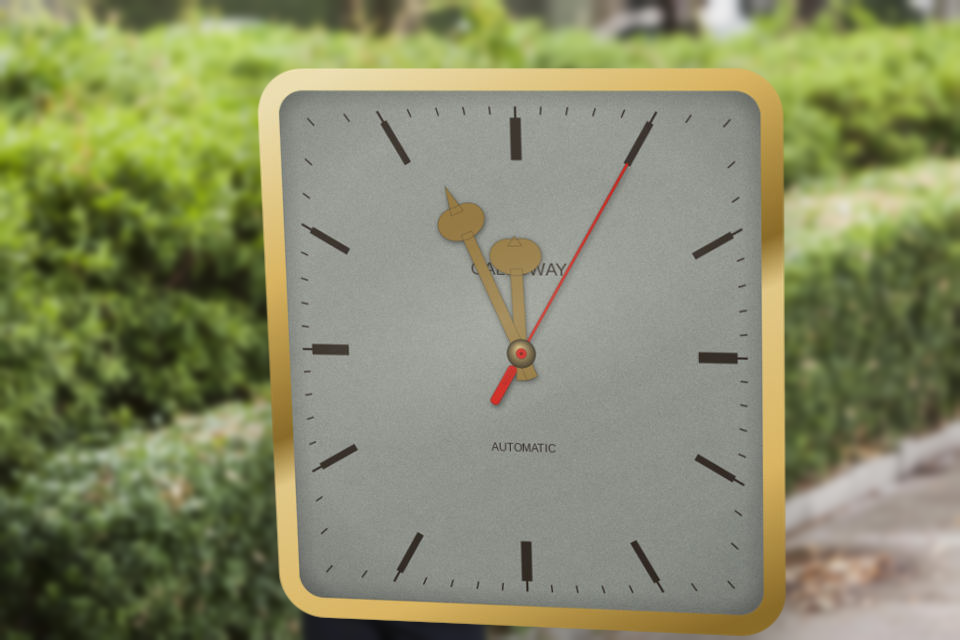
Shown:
**11:56:05**
